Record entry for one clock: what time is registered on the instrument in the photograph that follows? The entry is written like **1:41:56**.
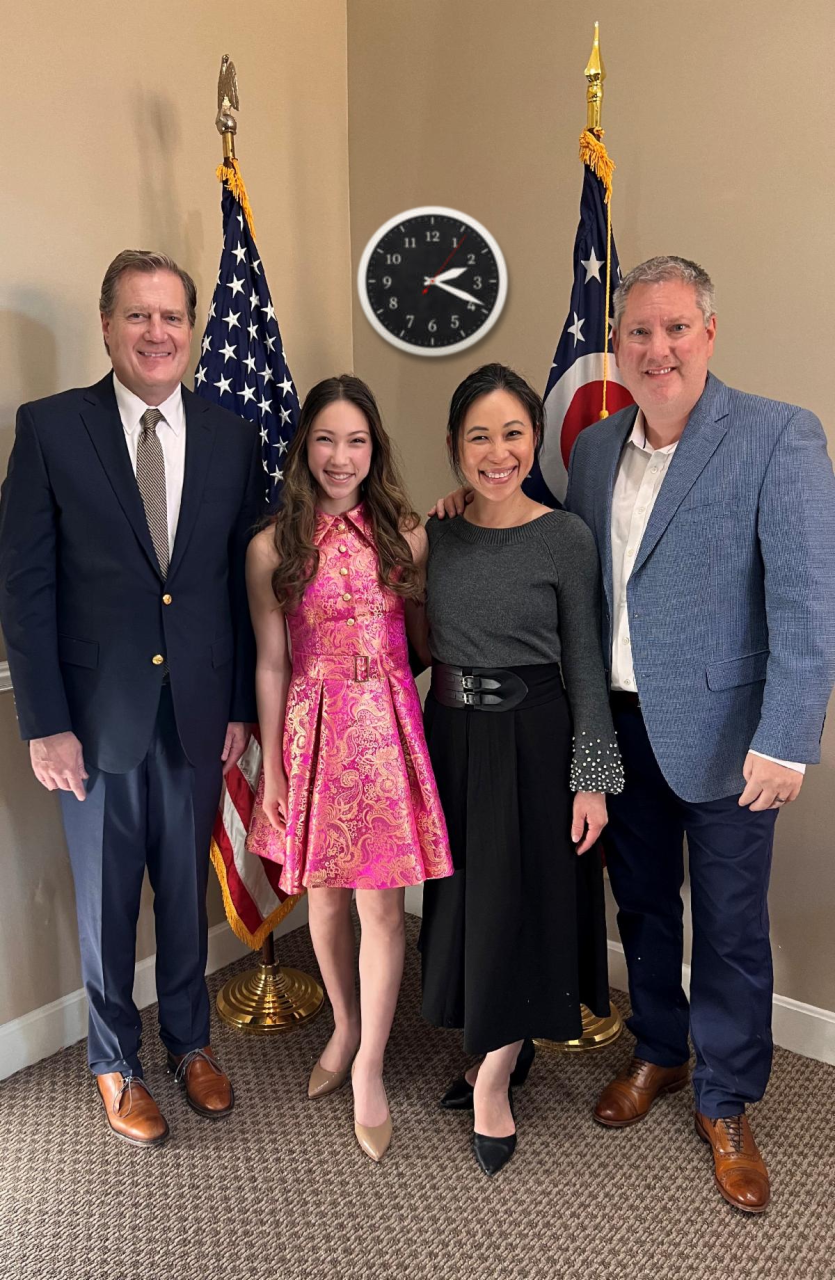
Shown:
**2:19:06**
